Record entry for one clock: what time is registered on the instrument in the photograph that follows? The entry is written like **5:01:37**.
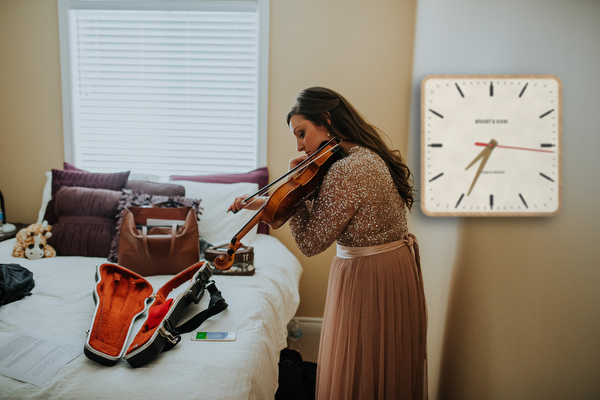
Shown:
**7:34:16**
